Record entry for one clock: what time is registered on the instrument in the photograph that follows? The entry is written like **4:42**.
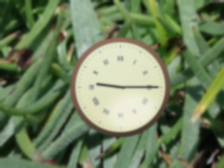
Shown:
**9:15**
